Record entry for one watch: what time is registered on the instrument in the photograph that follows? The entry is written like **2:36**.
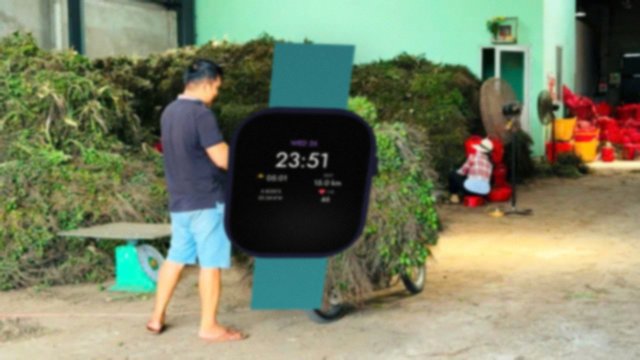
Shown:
**23:51**
